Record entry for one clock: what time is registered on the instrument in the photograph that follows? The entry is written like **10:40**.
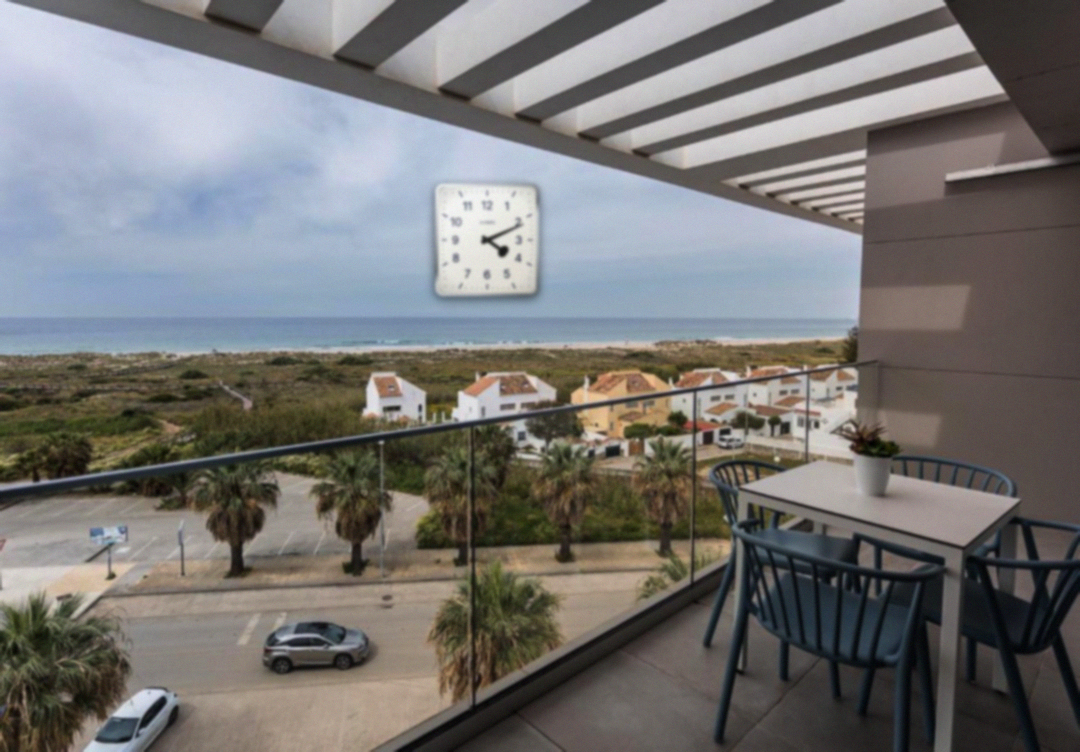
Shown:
**4:11**
